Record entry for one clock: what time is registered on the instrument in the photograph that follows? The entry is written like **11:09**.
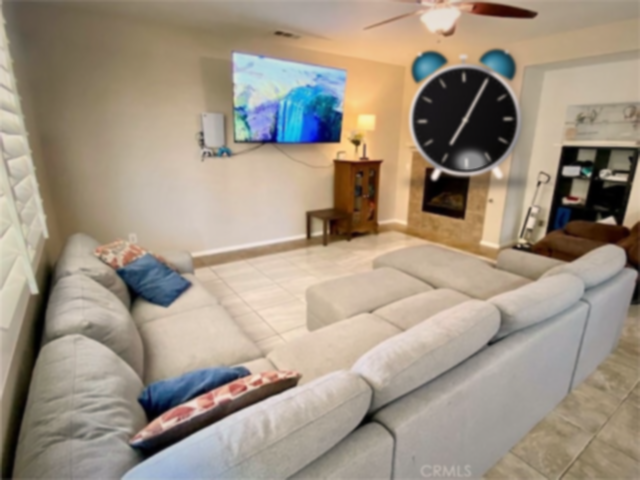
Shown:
**7:05**
